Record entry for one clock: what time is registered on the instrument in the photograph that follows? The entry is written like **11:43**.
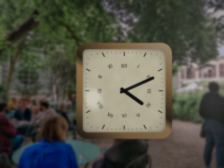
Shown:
**4:11**
